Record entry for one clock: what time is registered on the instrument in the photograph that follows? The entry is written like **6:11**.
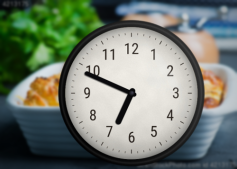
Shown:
**6:49**
